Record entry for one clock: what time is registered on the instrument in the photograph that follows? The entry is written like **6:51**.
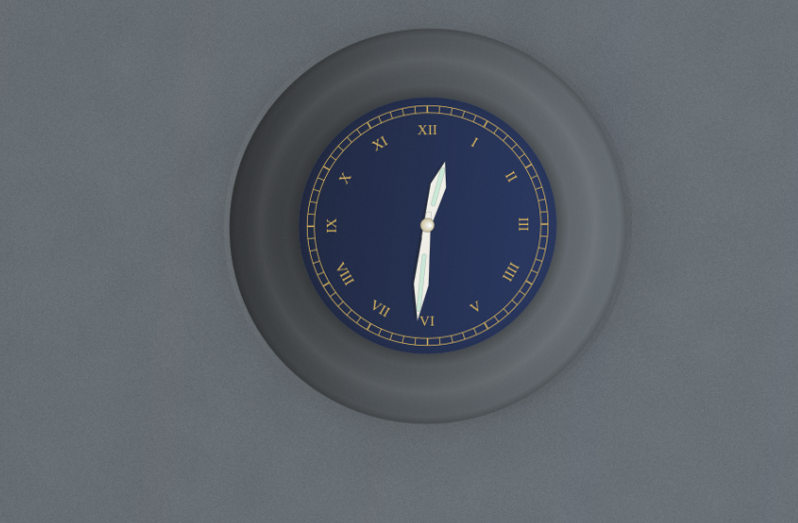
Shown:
**12:31**
